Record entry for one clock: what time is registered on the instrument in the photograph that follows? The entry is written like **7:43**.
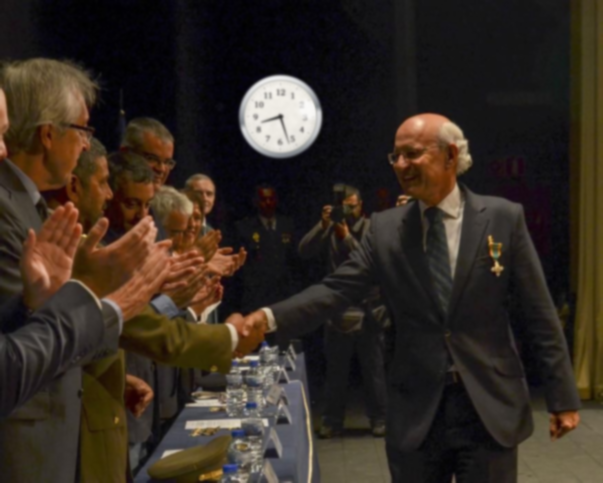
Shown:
**8:27**
